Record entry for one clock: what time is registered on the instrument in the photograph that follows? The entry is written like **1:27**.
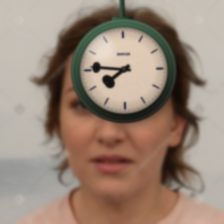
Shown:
**7:46**
